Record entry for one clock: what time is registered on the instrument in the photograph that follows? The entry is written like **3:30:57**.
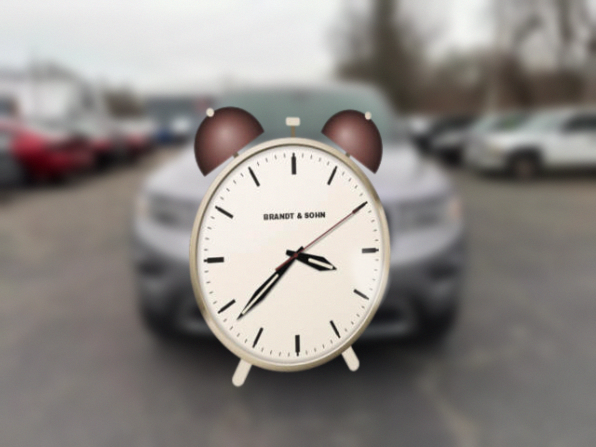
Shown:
**3:38:10**
